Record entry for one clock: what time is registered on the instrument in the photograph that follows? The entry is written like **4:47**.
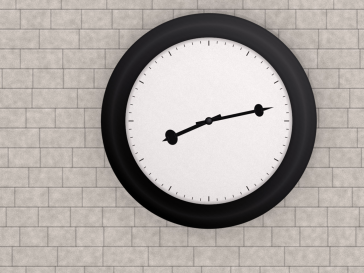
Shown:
**8:13**
